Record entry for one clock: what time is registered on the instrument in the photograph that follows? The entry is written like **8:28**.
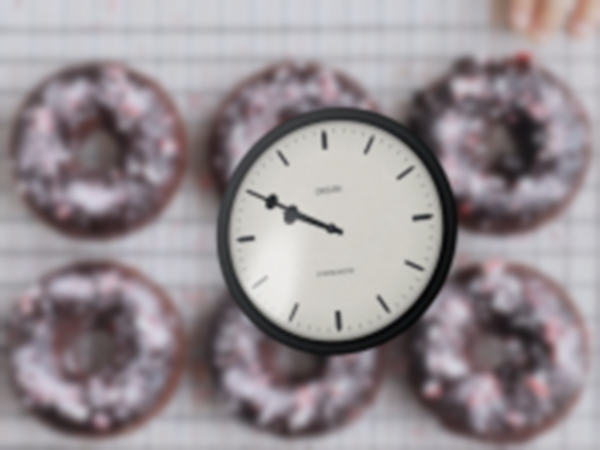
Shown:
**9:50**
